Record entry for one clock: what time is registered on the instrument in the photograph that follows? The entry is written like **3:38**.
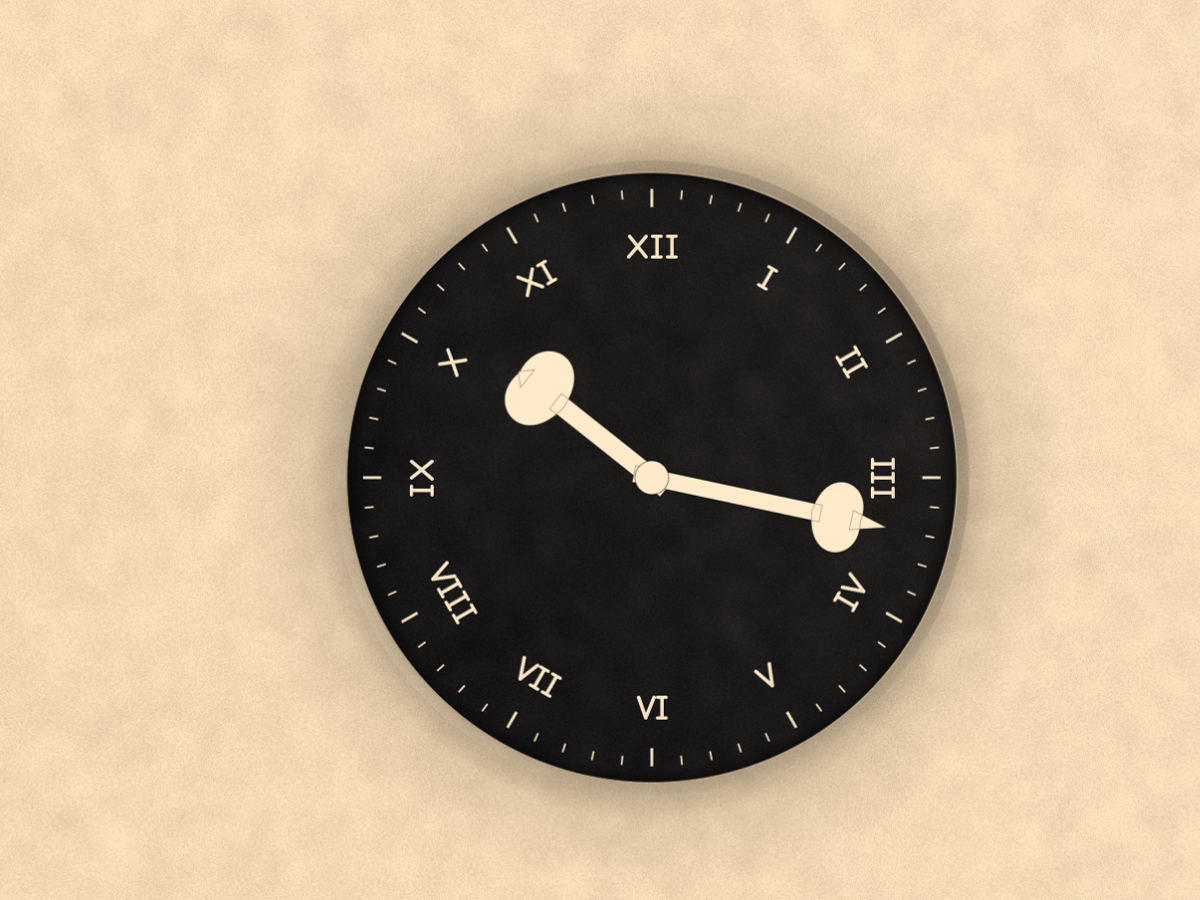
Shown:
**10:17**
